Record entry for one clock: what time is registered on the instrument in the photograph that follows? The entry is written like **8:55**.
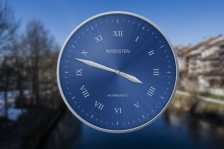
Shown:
**3:48**
